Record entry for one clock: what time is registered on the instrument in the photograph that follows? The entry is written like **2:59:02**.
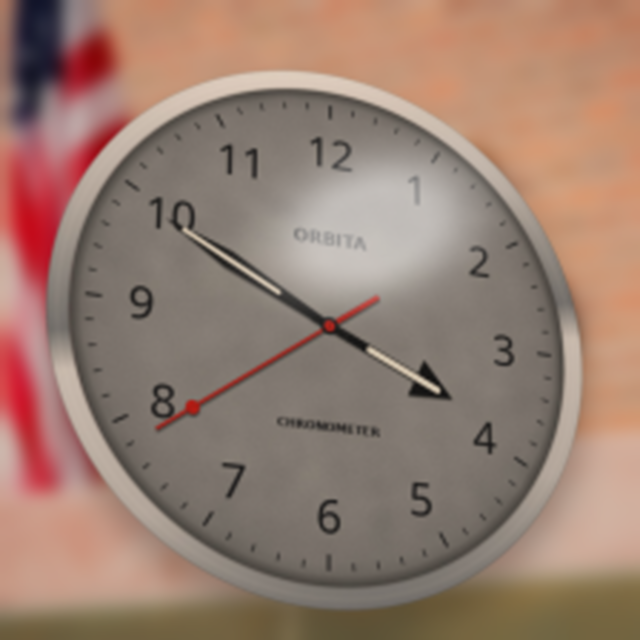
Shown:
**3:49:39**
